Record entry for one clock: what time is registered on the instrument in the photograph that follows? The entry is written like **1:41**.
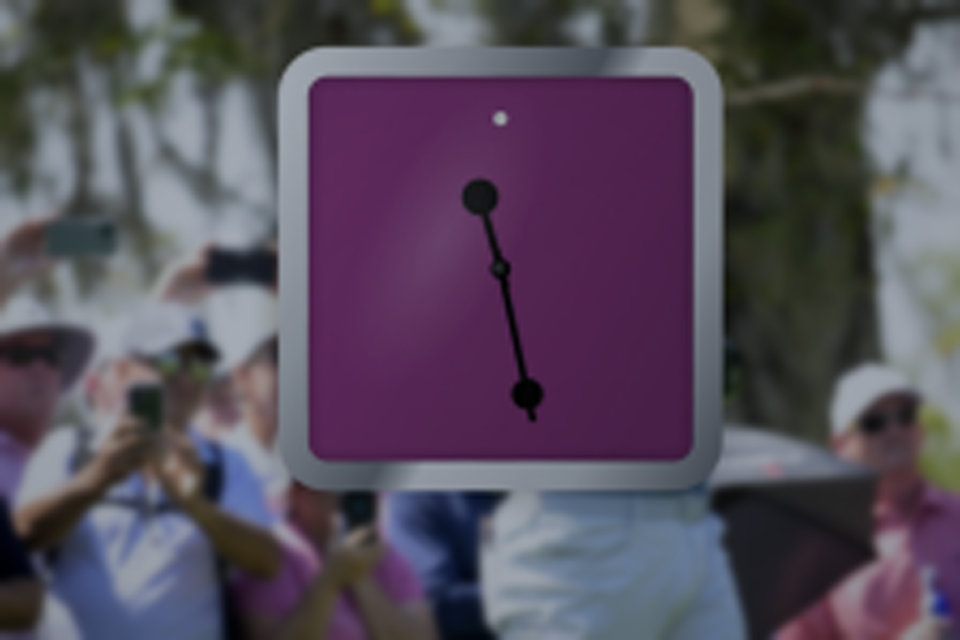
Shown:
**11:28**
